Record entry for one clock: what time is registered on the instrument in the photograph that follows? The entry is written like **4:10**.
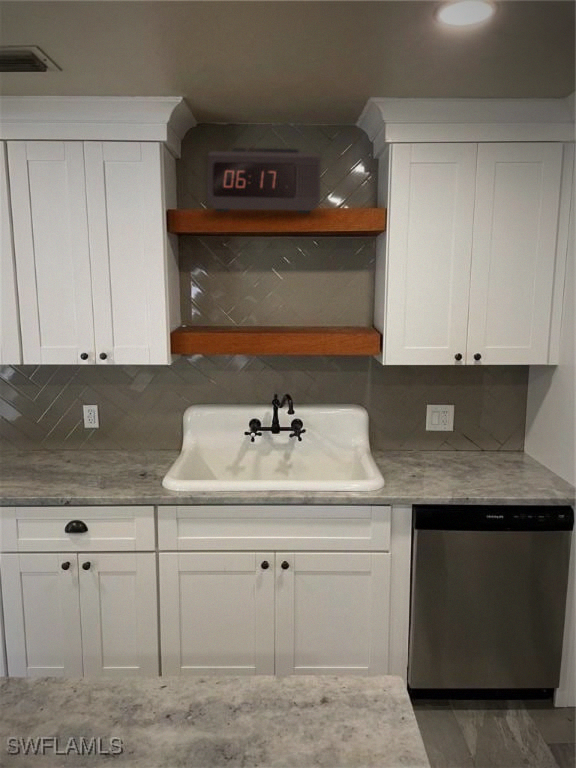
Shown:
**6:17**
